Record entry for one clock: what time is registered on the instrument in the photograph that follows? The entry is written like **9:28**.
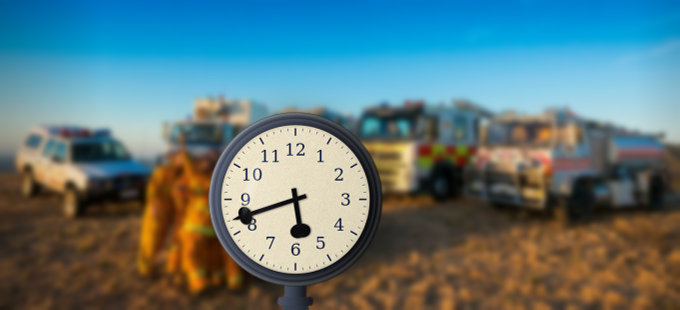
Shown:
**5:42**
